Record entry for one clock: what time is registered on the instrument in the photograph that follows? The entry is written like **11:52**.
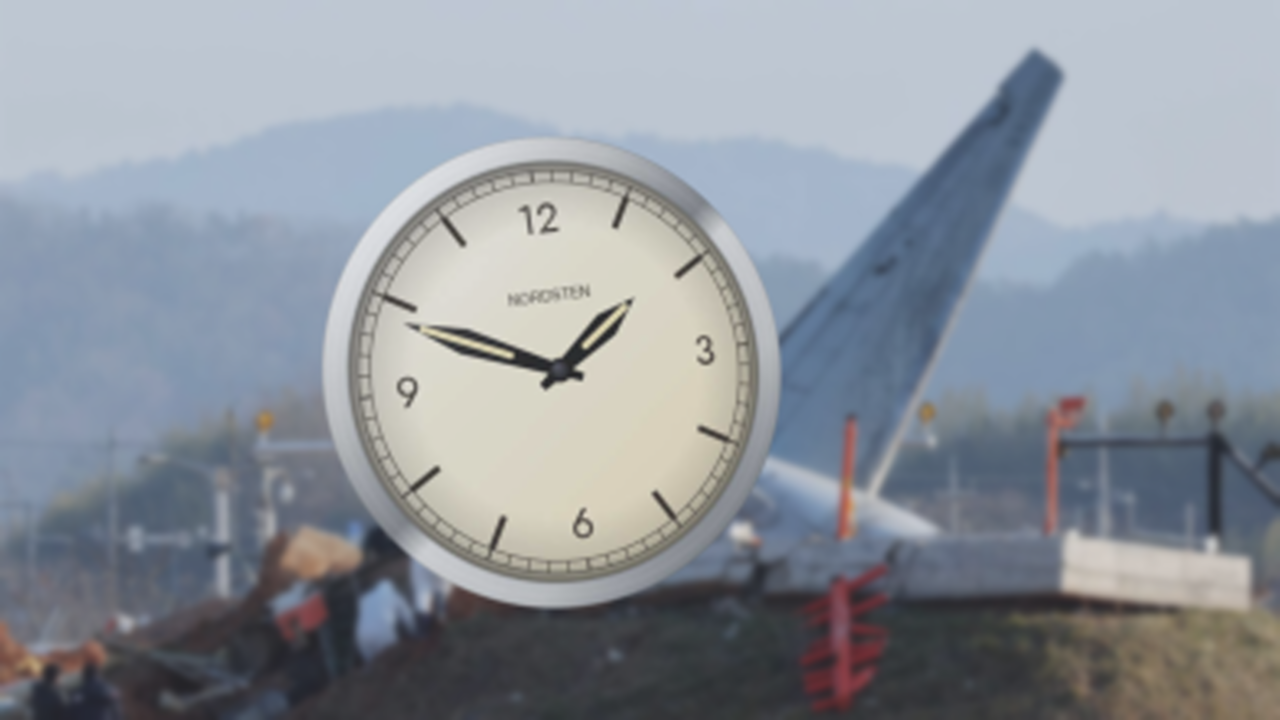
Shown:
**1:49**
